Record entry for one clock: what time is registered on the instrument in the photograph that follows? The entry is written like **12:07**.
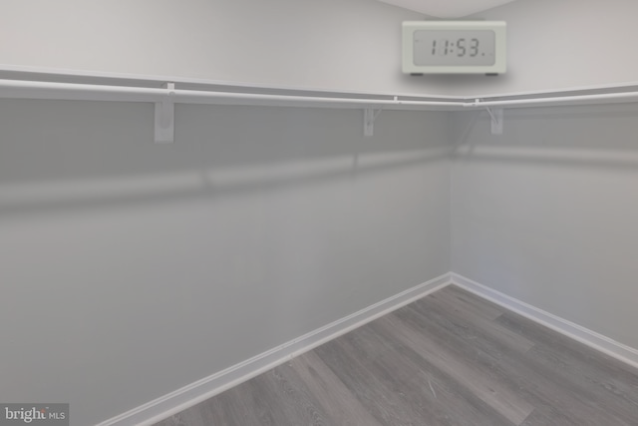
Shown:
**11:53**
